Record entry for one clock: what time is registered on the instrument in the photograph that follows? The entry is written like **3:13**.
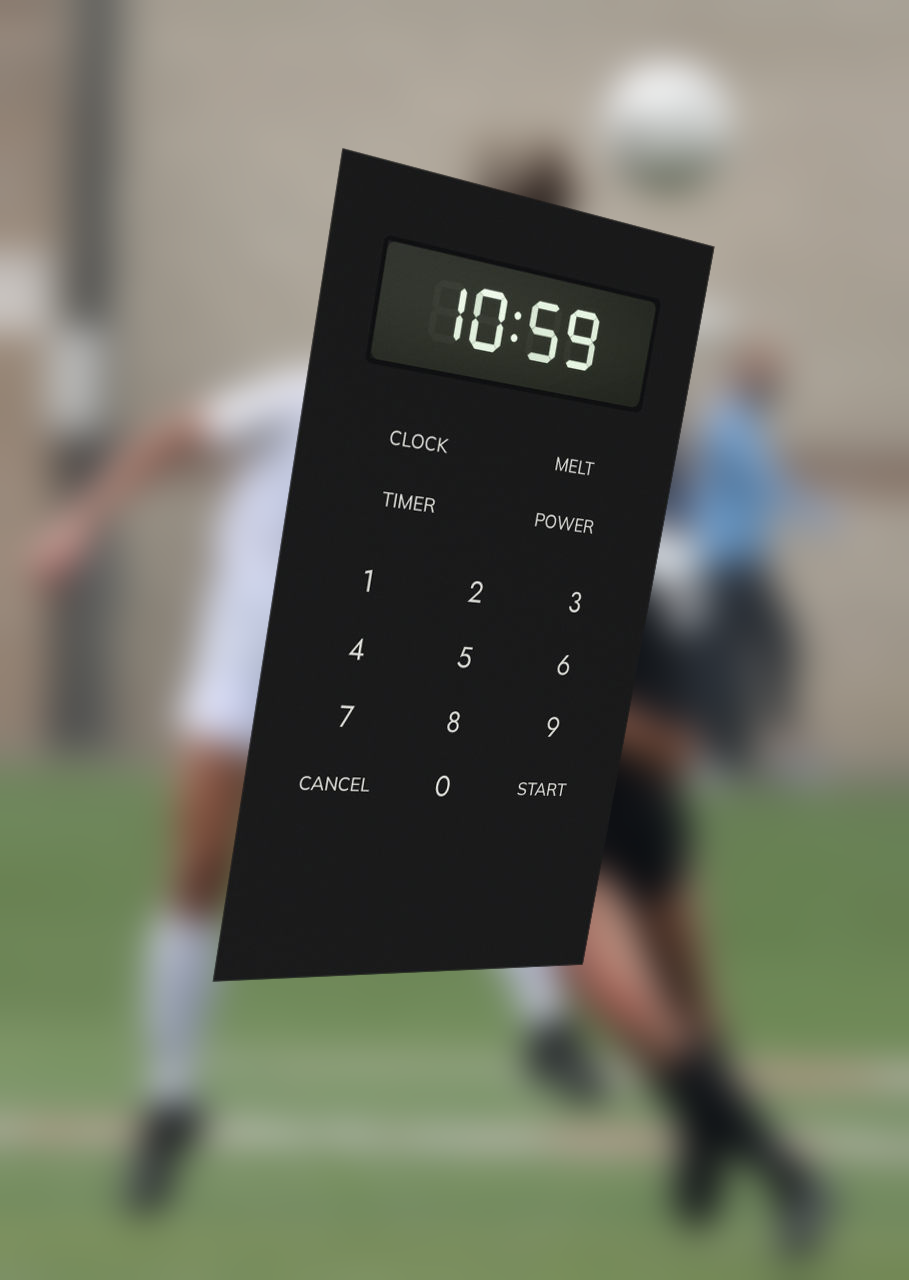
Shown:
**10:59**
